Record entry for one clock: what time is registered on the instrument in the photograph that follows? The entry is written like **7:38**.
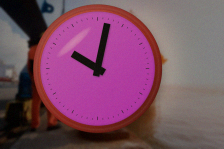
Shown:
**10:02**
